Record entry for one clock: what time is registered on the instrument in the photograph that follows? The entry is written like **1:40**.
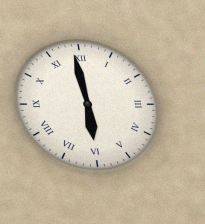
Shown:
**5:59**
